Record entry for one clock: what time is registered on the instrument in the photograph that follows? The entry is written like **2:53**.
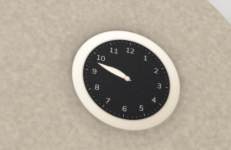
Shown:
**9:48**
